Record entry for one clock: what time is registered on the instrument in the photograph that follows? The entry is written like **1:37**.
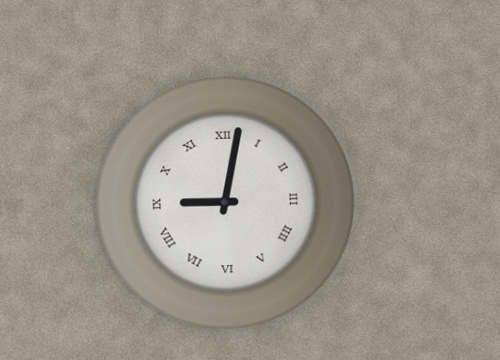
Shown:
**9:02**
